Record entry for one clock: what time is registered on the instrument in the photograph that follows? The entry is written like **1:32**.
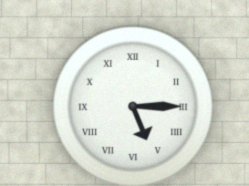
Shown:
**5:15**
